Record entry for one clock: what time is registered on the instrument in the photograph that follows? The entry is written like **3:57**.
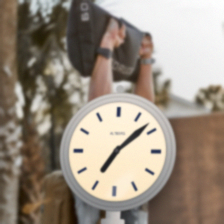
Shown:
**7:08**
